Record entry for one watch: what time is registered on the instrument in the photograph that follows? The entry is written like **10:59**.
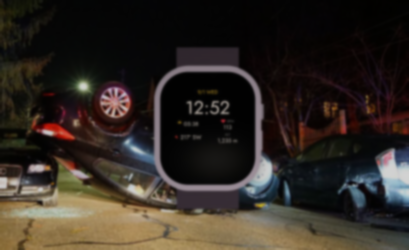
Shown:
**12:52**
